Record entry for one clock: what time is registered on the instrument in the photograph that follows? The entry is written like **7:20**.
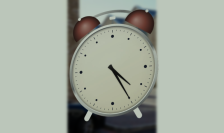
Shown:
**4:25**
